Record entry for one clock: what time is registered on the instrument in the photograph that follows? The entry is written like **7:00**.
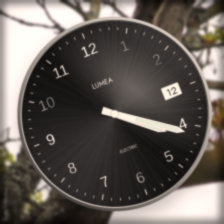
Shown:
**4:21**
